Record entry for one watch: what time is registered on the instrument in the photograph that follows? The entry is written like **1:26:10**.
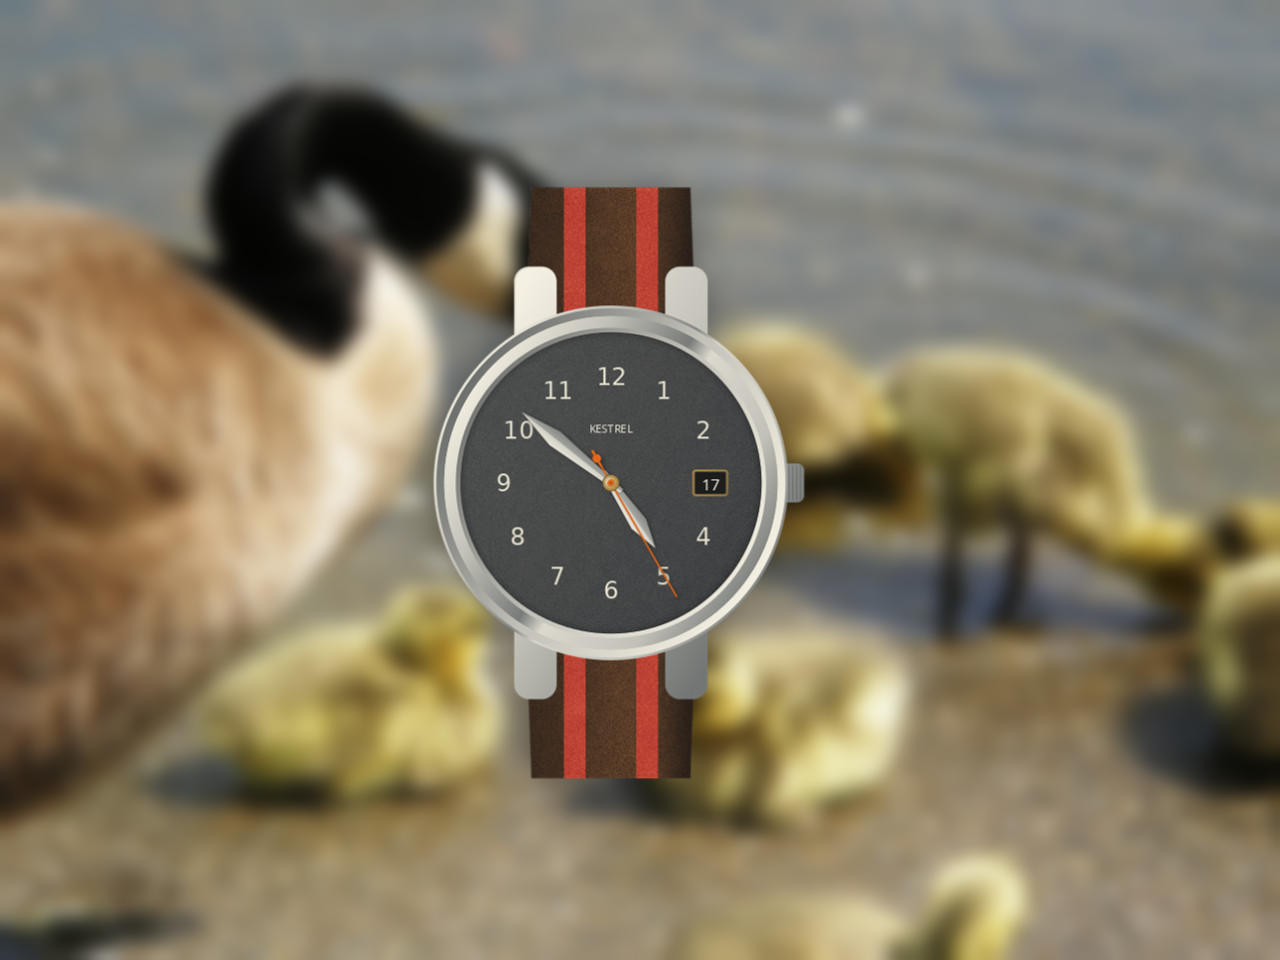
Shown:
**4:51:25**
